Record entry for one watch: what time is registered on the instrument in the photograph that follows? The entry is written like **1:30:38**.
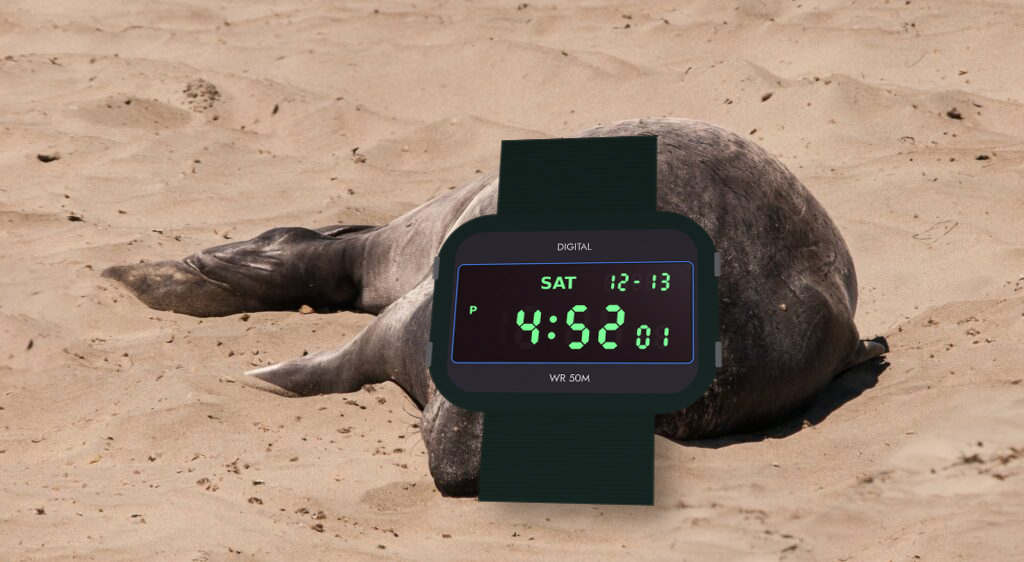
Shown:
**4:52:01**
